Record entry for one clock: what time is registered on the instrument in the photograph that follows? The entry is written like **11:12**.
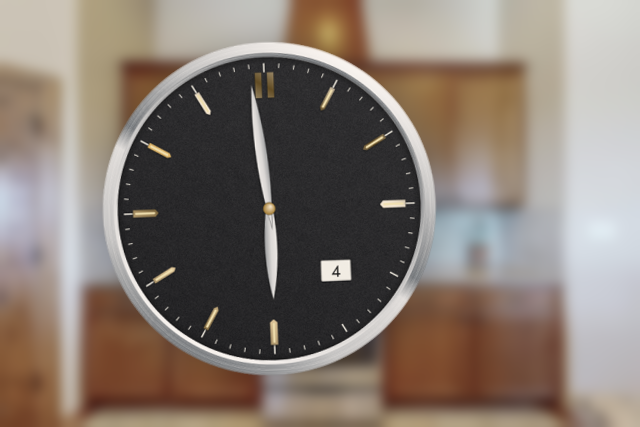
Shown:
**5:59**
